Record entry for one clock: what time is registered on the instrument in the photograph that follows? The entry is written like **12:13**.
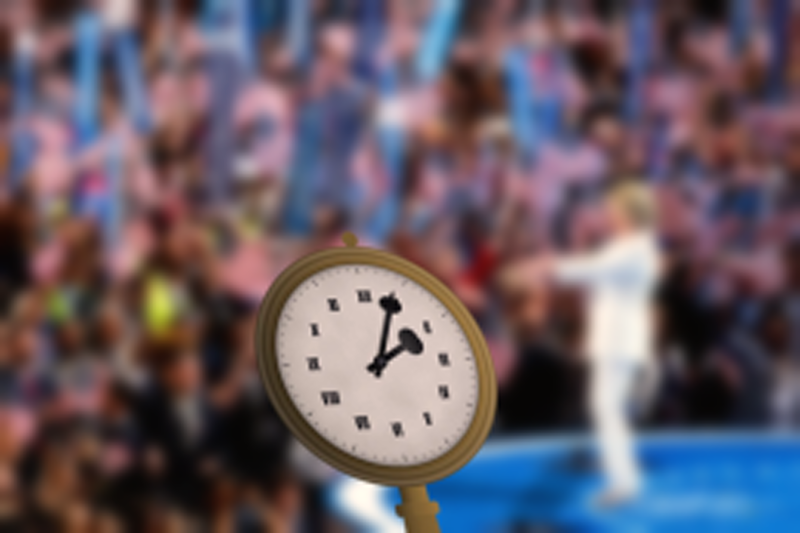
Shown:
**2:04**
